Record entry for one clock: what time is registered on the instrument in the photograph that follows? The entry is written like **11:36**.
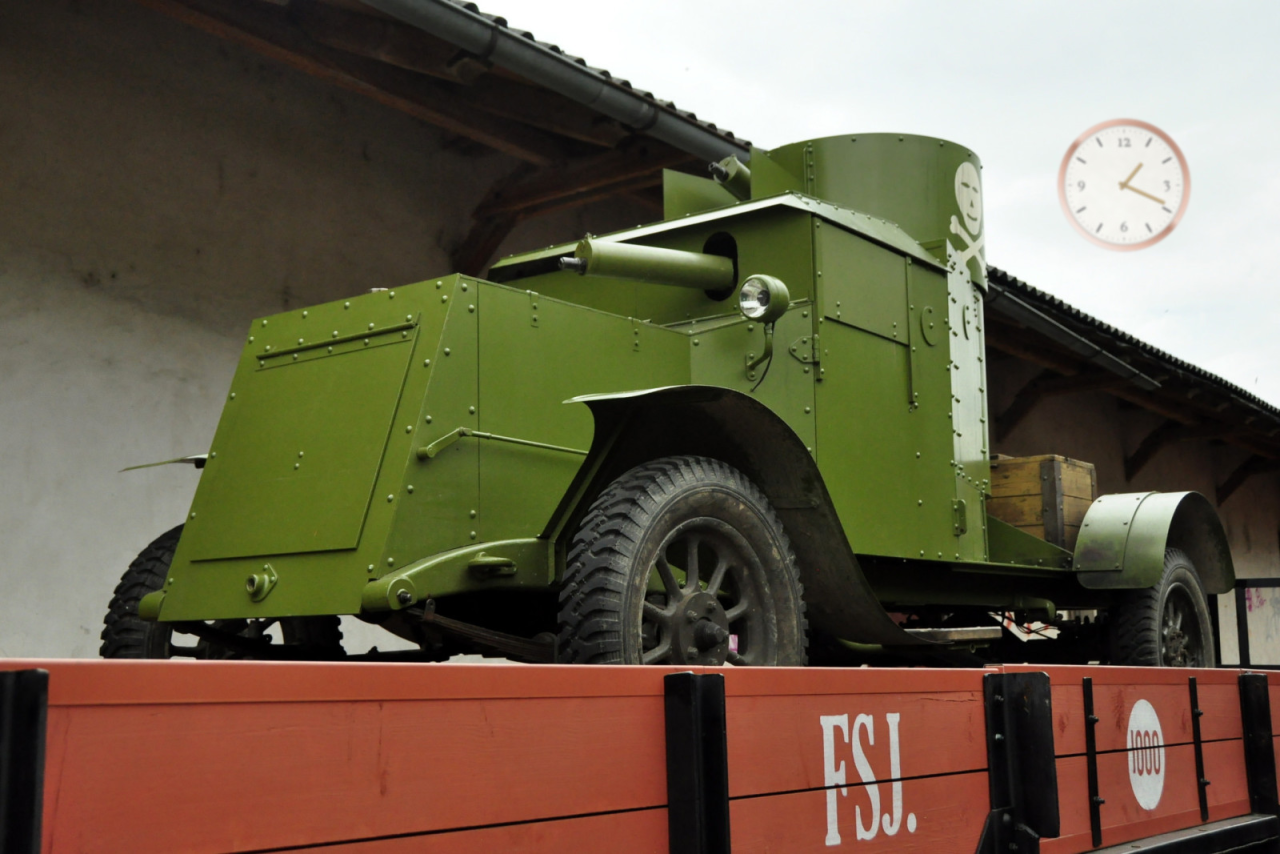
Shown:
**1:19**
